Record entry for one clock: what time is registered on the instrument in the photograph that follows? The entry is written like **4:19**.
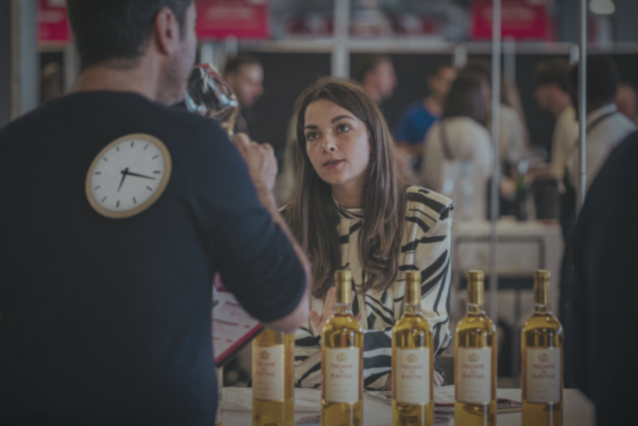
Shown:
**6:17**
